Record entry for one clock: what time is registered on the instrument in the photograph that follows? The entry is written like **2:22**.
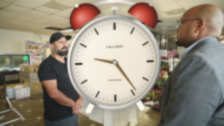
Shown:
**9:24**
